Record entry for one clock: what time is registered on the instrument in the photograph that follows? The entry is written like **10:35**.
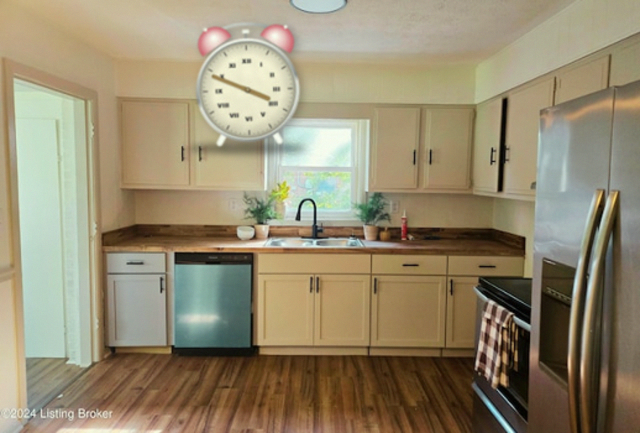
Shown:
**3:49**
